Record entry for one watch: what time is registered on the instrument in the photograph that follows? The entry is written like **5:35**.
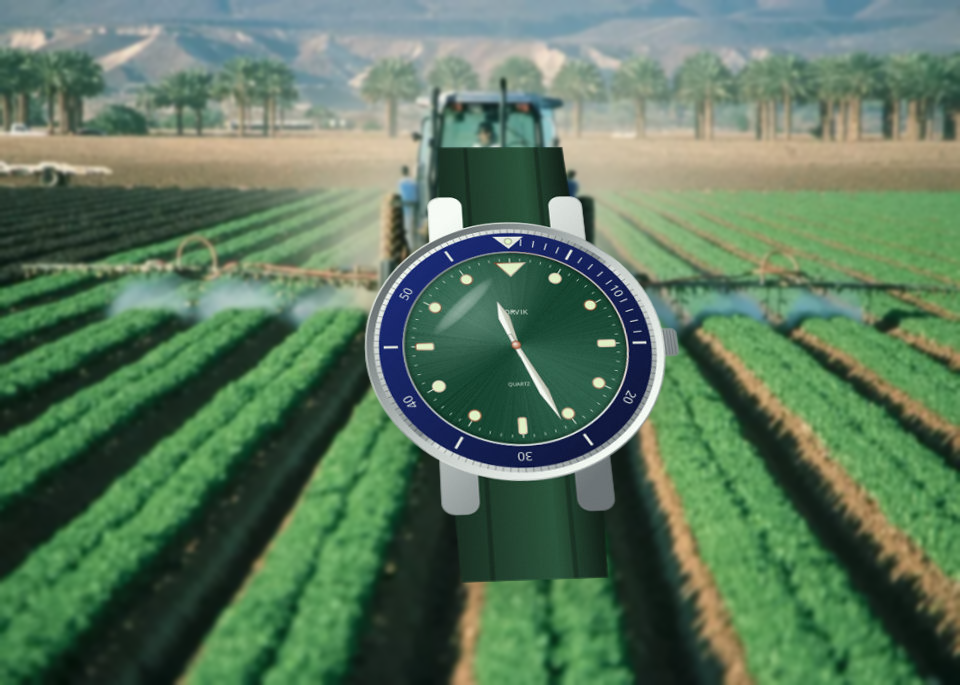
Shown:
**11:26**
